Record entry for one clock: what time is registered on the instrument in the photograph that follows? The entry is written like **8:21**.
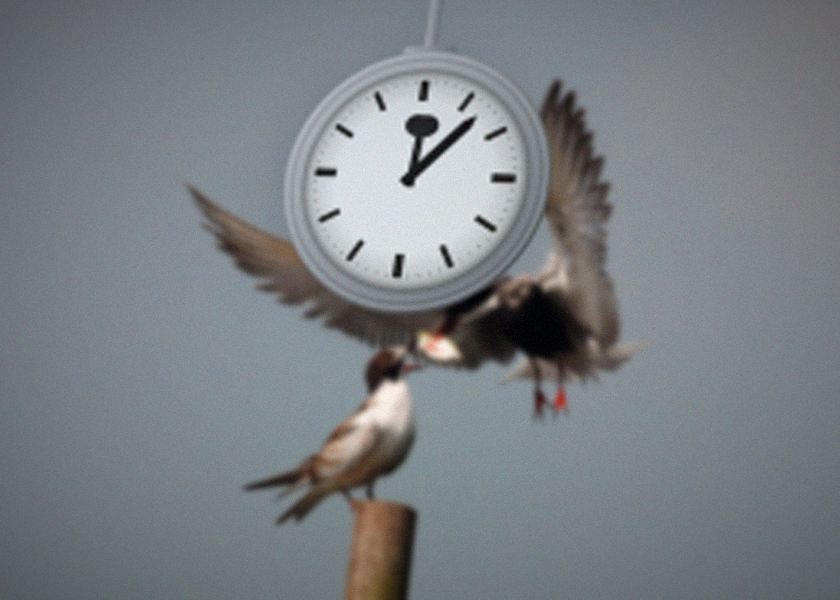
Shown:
**12:07**
